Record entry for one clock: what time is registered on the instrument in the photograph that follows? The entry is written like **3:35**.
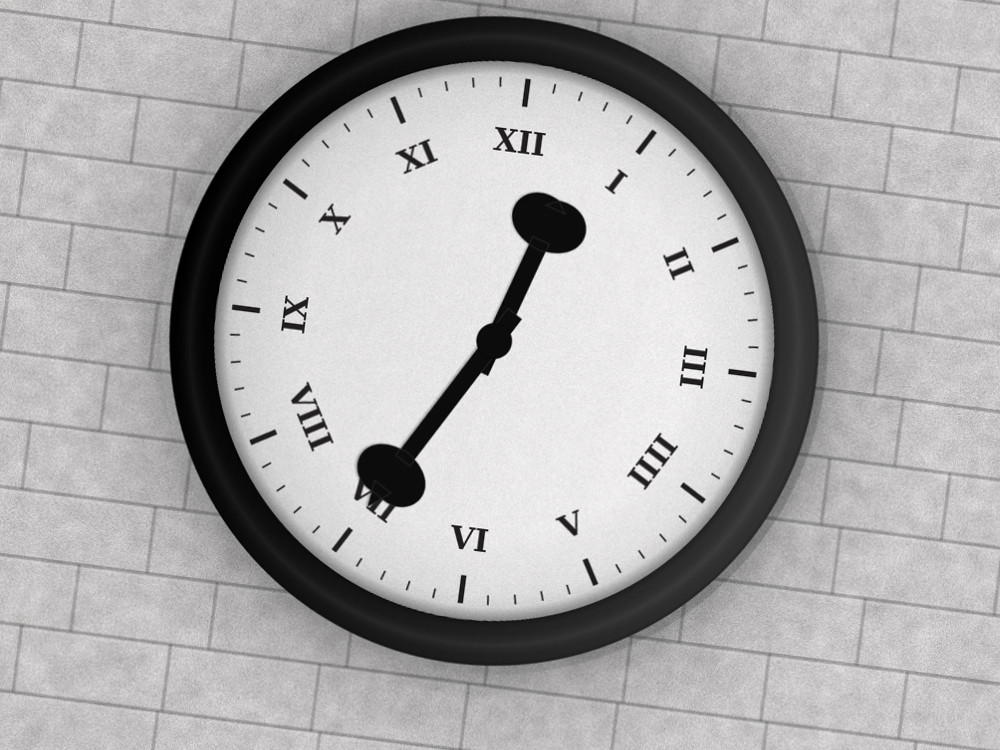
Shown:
**12:35**
